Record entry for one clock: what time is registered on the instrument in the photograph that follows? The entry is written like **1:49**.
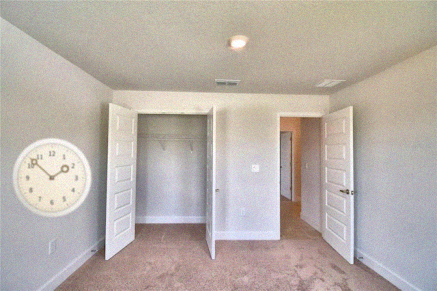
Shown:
**1:52**
